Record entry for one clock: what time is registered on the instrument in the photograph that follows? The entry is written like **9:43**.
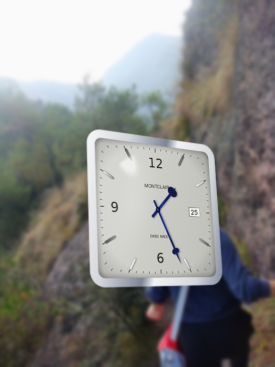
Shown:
**1:26**
